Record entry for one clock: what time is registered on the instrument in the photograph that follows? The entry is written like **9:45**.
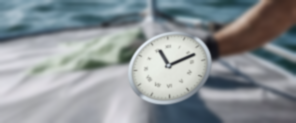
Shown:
**11:12**
